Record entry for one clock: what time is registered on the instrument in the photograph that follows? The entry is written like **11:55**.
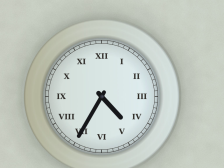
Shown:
**4:35**
